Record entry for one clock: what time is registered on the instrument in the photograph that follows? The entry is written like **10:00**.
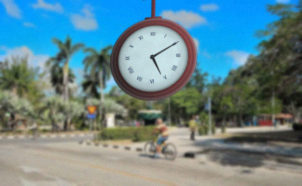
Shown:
**5:10**
